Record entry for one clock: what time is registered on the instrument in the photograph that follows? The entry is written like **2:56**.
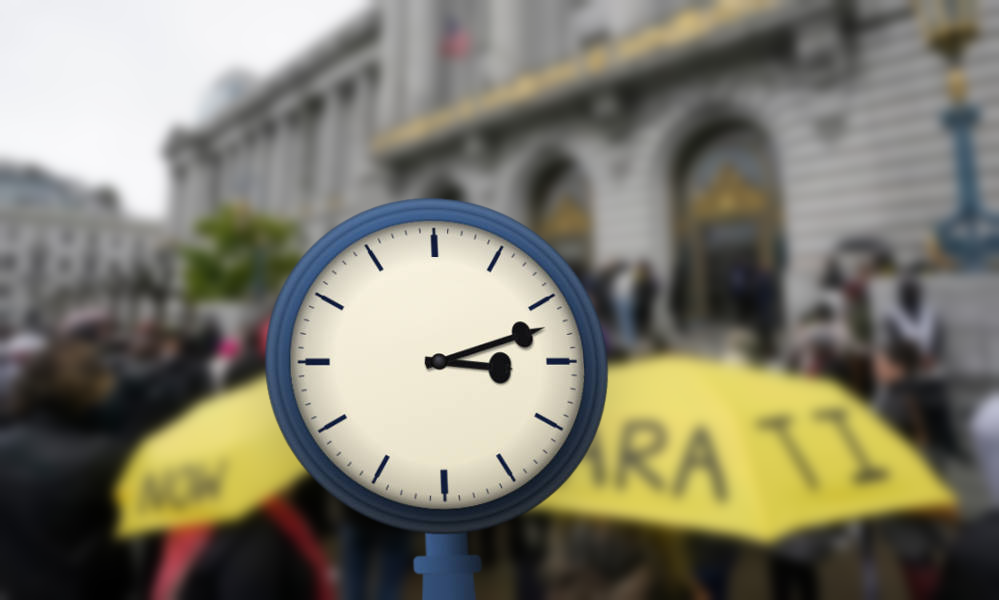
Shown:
**3:12**
